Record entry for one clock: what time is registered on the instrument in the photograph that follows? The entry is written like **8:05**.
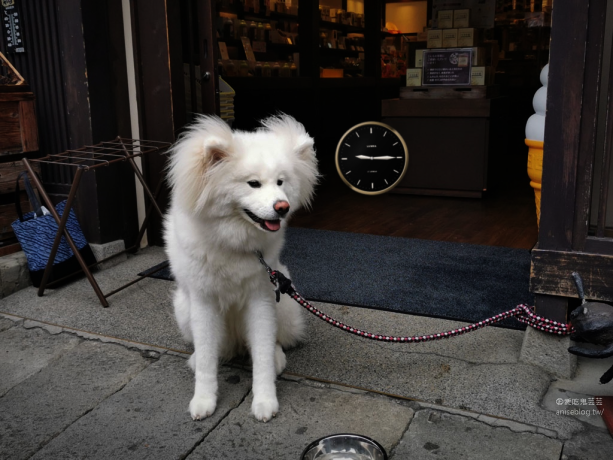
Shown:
**9:15**
